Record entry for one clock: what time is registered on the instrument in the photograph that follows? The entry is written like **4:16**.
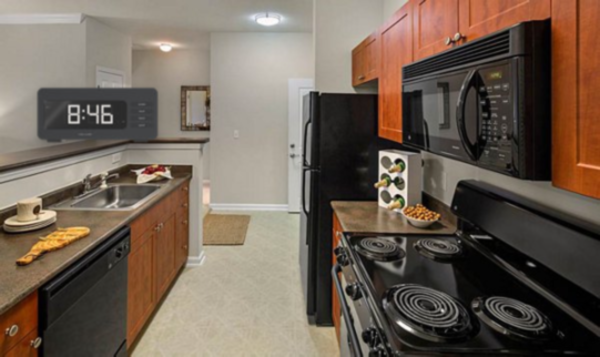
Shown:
**8:46**
